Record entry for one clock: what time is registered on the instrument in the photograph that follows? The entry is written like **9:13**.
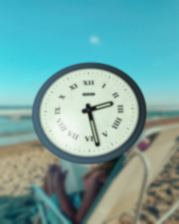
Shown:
**2:28**
